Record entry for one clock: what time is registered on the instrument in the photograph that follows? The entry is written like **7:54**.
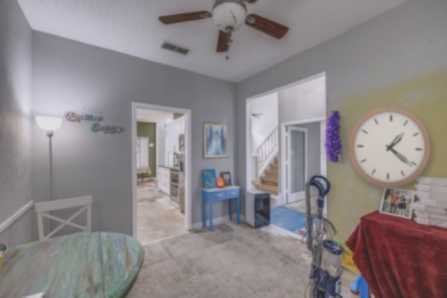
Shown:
**1:21**
